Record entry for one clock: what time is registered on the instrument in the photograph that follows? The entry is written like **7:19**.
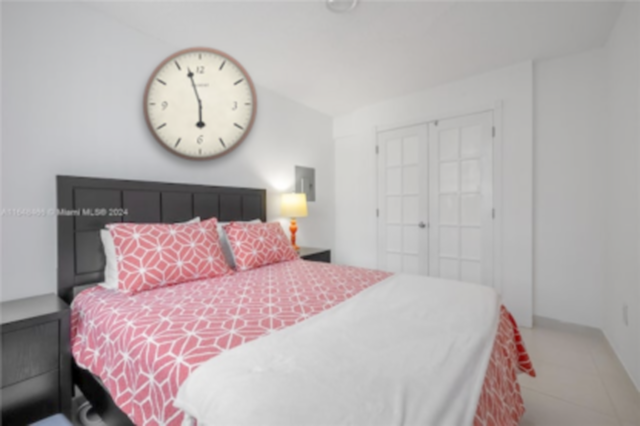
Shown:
**5:57**
